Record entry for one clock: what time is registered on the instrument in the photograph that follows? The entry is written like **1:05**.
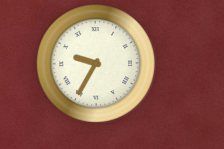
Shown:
**9:35**
